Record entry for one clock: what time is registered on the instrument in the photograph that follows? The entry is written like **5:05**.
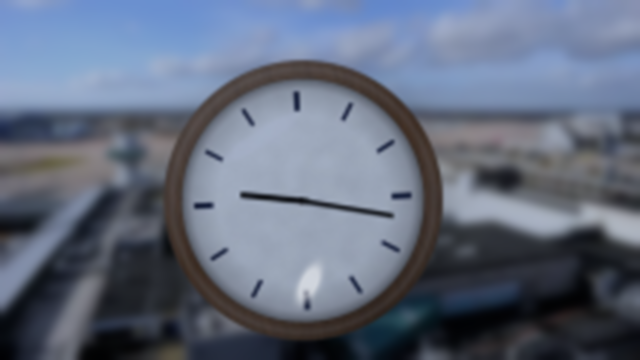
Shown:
**9:17**
